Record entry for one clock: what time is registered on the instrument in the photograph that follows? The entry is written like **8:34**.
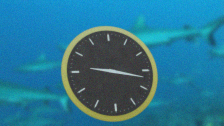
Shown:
**9:17**
